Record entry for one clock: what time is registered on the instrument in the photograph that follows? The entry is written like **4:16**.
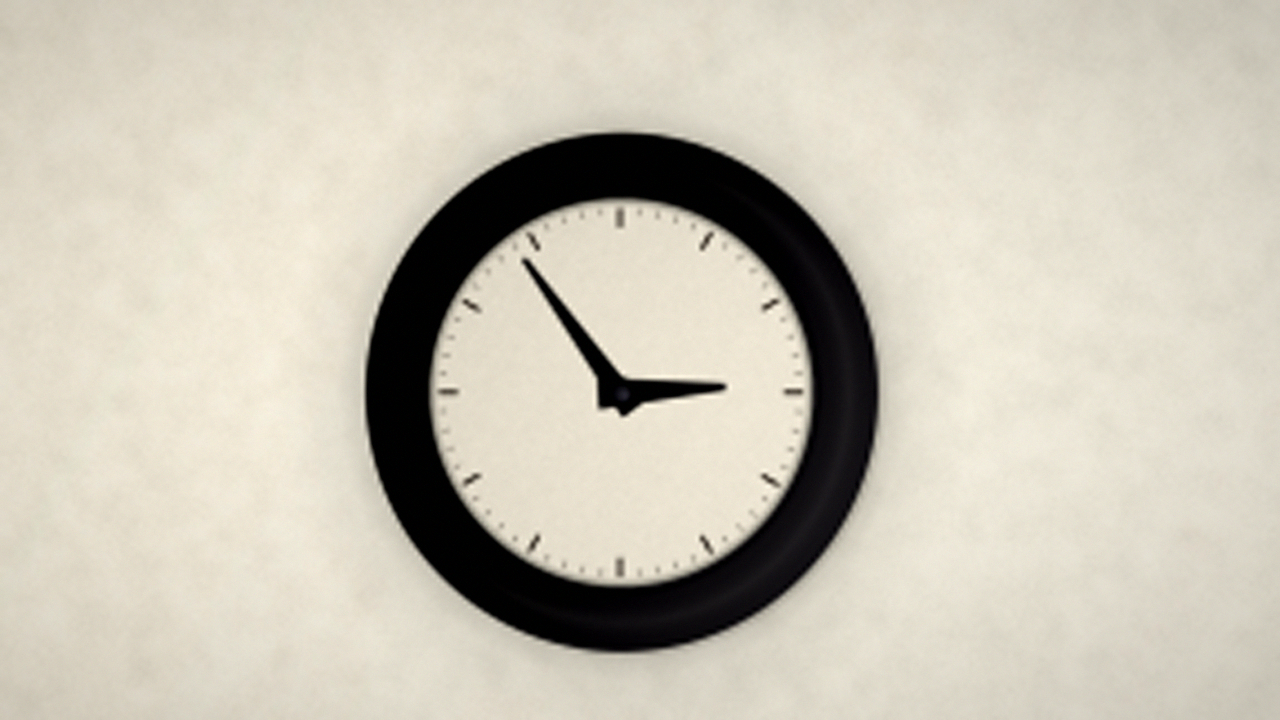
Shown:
**2:54**
